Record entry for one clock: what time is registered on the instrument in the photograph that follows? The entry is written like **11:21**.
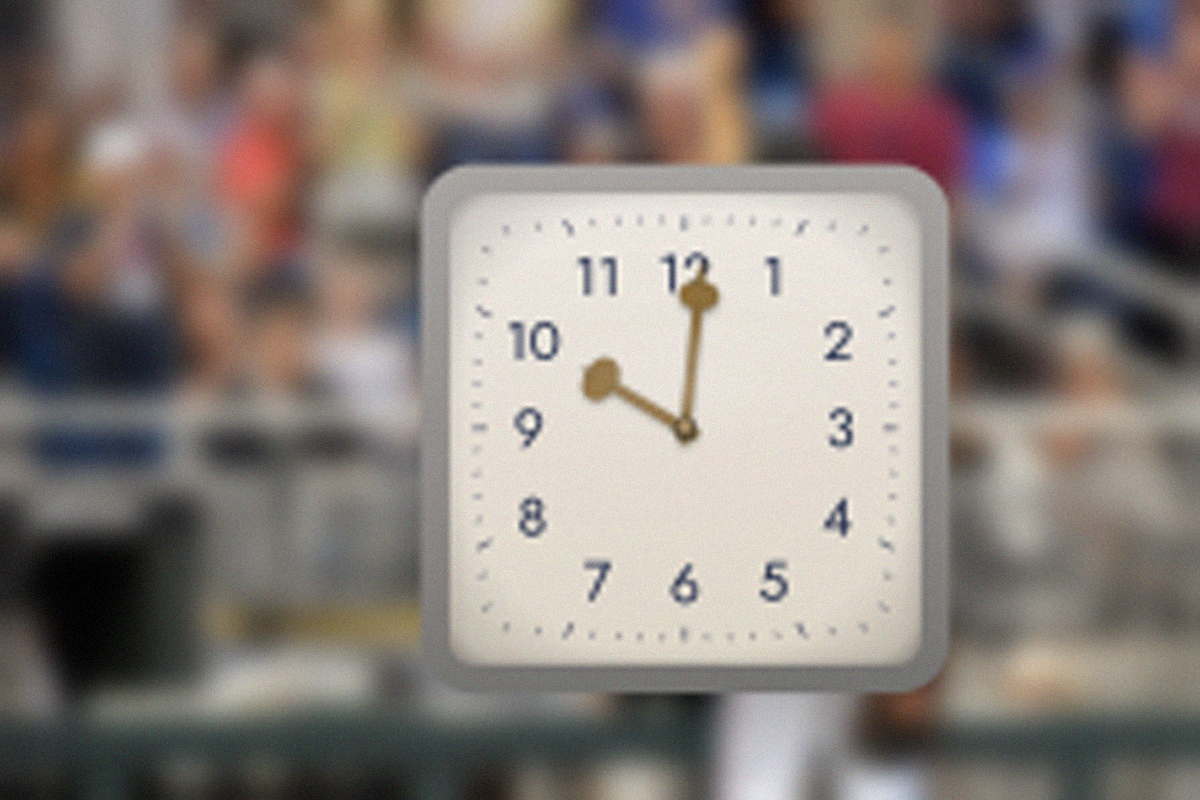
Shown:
**10:01**
